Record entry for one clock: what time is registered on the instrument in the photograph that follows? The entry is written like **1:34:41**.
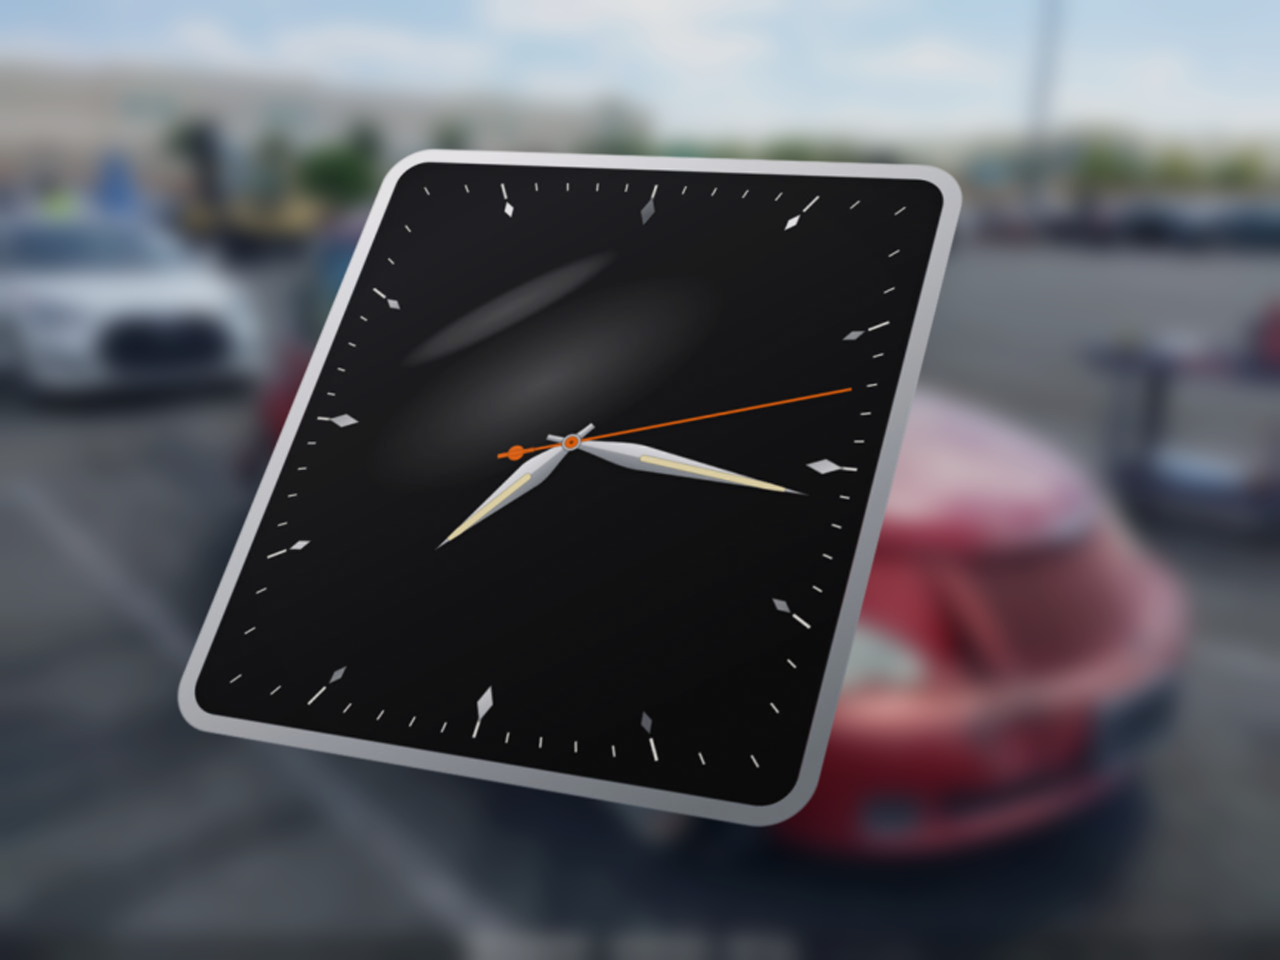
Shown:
**7:16:12**
